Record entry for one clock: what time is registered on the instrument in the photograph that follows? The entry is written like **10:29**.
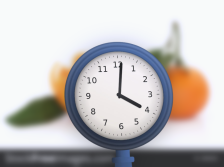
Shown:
**4:01**
